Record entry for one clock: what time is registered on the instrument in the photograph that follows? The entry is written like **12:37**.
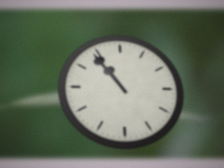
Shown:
**10:54**
